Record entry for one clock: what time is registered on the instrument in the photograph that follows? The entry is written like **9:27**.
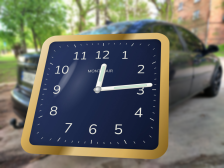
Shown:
**12:14**
